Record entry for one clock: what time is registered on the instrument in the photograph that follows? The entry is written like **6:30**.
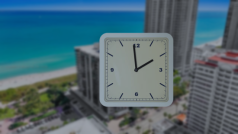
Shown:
**1:59**
